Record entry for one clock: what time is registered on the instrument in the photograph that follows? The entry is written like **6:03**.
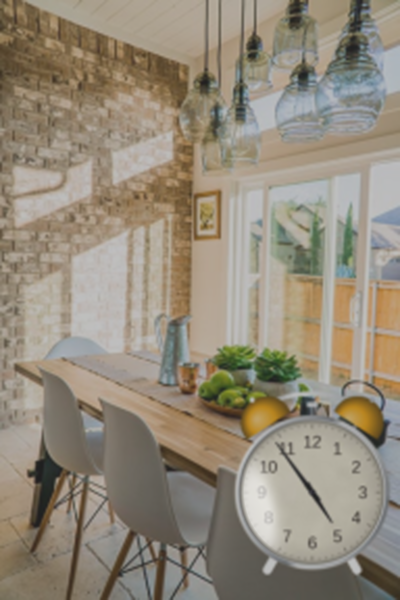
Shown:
**4:54**
